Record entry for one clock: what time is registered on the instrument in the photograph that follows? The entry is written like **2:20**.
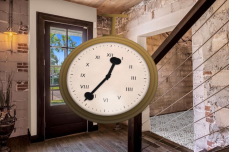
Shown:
**12:36**
